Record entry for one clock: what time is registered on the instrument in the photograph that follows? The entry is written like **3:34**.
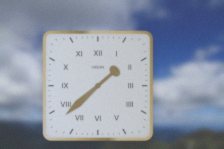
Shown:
**1:38**
